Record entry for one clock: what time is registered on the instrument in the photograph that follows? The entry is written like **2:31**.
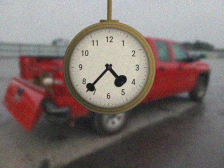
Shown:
**4:37**
